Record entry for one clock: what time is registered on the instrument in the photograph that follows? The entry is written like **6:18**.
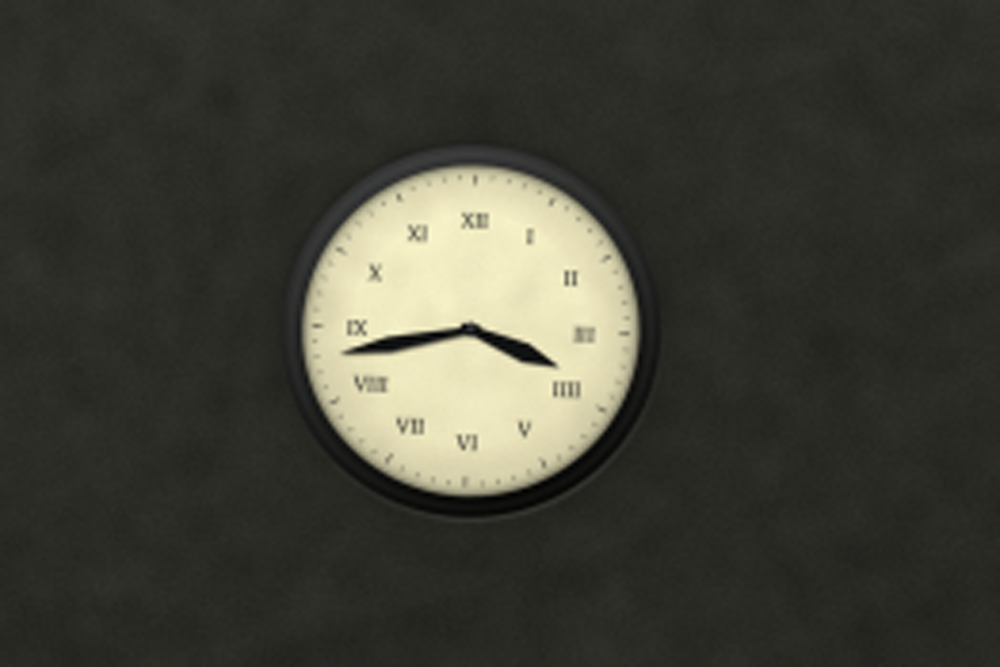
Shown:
**3:43**
